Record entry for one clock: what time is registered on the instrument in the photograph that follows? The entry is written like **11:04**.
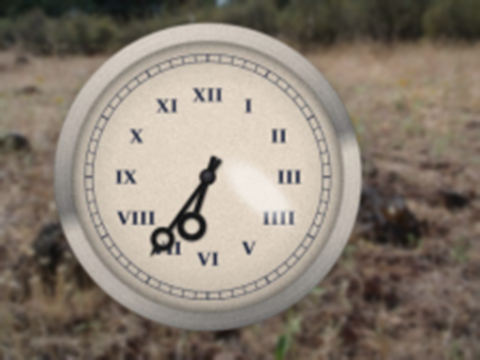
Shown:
**6:36**
